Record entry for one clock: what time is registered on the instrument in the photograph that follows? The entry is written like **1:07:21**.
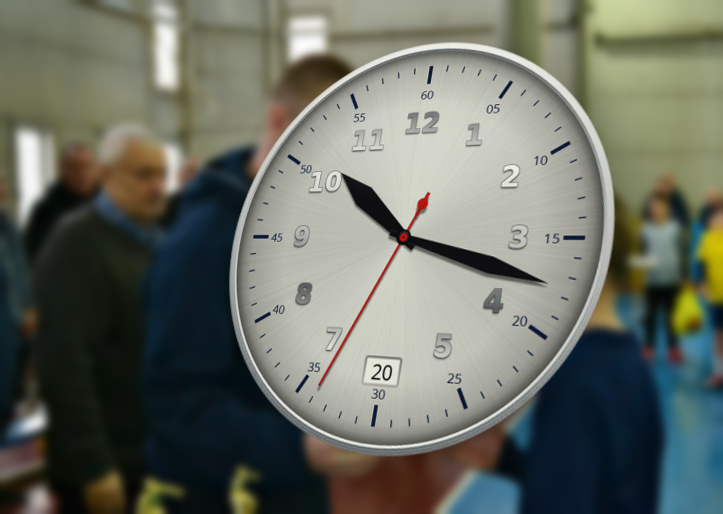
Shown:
**10:17:34**
